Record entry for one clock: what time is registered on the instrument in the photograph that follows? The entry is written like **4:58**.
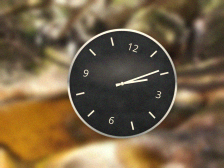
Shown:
**2:09**
